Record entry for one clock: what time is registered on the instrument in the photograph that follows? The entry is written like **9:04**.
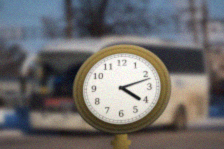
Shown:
**4:12**
